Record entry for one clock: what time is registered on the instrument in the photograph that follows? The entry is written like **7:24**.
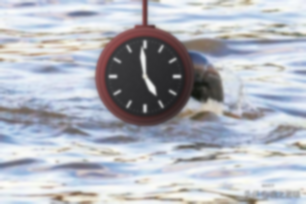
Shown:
**4:59**
